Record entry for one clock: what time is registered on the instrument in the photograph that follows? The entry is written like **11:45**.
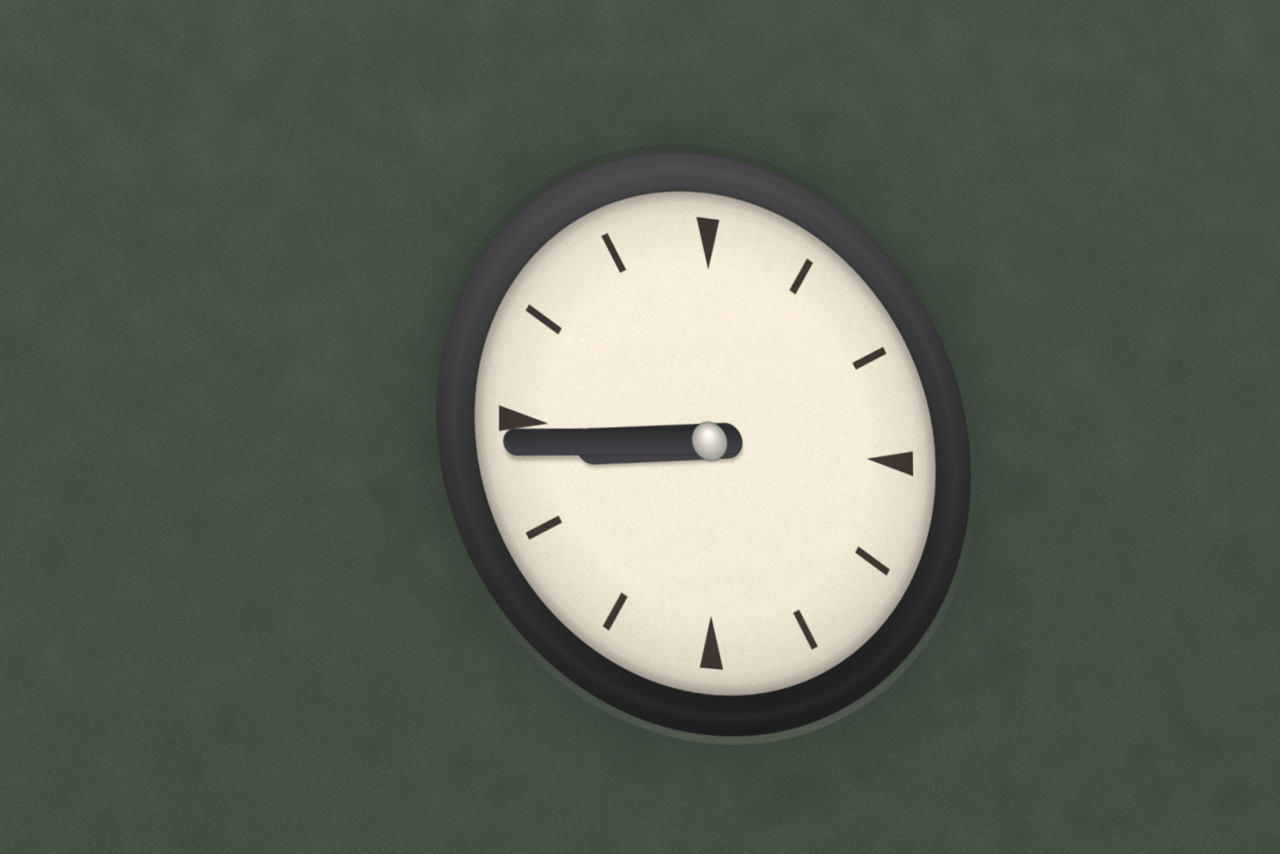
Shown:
**8:44**
